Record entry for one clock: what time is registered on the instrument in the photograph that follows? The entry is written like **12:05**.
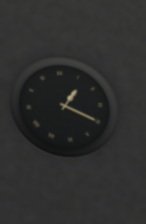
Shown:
**1:20**
